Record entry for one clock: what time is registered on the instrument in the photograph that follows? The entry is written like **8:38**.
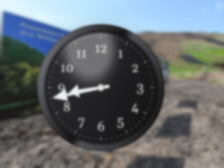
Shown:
**8:43**
